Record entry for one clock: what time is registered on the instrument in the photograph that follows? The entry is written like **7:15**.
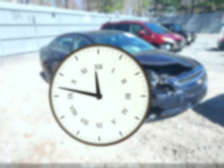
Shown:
**11:47**
